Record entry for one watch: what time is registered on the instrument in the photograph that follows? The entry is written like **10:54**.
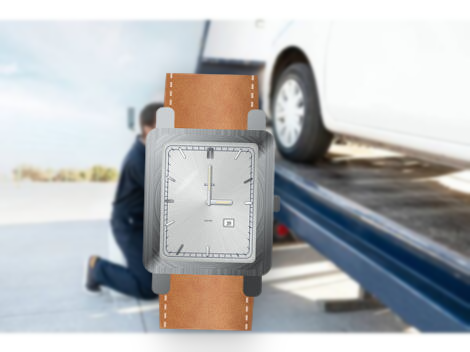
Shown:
**3:00**
